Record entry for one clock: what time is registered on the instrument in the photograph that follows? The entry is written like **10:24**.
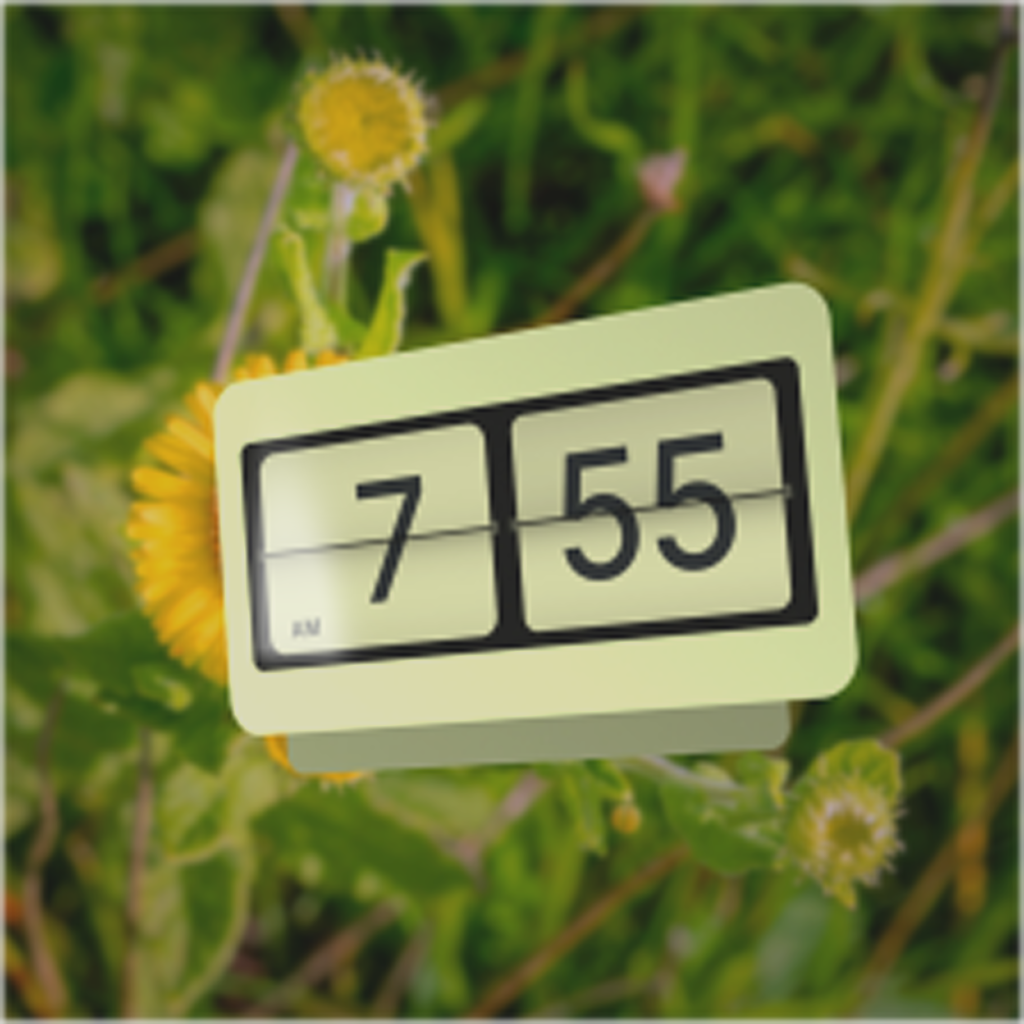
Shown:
**7:55**
